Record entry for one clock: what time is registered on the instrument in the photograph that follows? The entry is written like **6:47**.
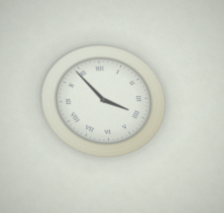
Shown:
**3:54**
